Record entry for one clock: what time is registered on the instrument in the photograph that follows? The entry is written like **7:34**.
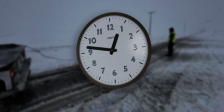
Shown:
**12:47**
